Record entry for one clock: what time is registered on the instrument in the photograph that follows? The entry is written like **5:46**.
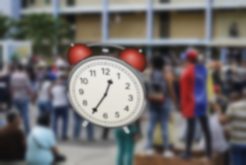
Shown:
**12:35**
